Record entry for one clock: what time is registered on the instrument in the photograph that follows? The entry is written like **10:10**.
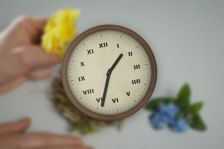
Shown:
**1:34**
